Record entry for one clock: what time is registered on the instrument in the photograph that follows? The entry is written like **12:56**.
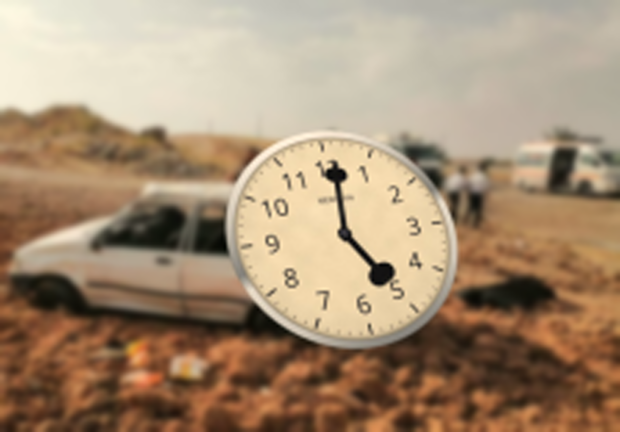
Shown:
**5:01**
